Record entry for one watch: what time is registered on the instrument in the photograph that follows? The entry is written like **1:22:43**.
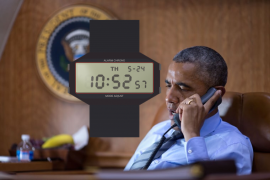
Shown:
**10:52:57**
